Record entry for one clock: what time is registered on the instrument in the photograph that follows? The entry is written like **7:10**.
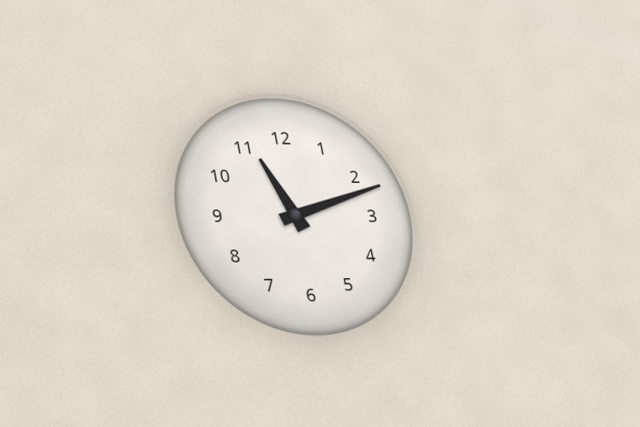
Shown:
**11:12**
